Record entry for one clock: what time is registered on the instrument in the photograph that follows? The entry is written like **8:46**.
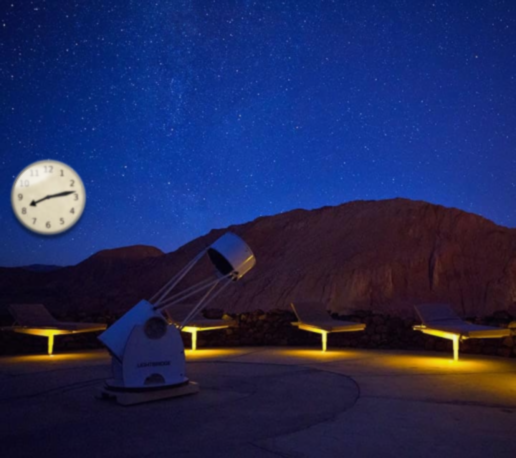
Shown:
**8:13**
